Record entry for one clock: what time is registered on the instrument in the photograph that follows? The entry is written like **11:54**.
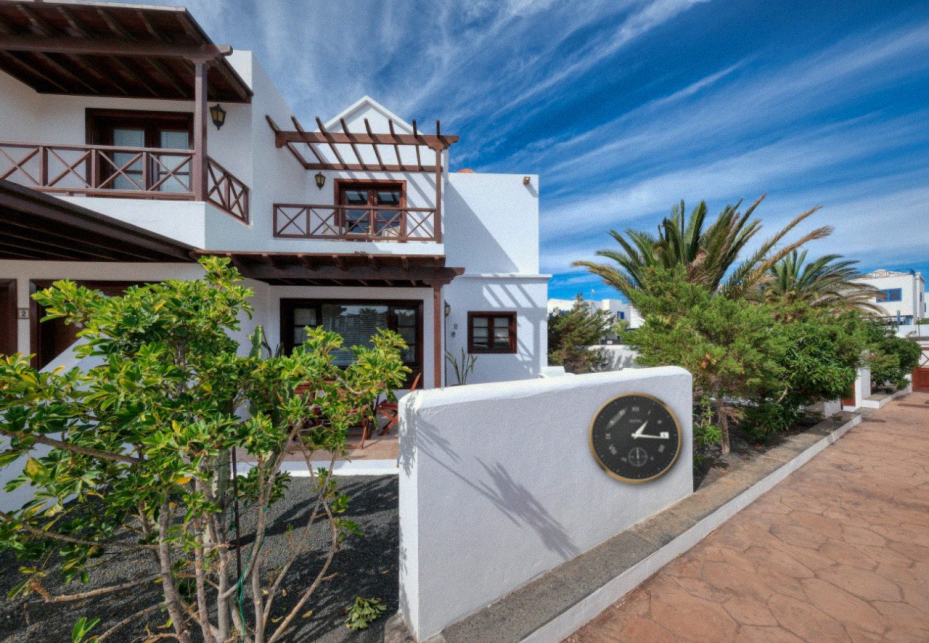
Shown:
**1:16**
